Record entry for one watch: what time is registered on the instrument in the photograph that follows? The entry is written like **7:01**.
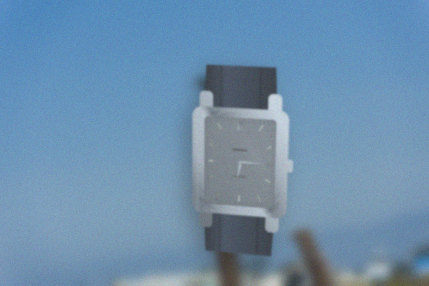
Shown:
**6:15**
